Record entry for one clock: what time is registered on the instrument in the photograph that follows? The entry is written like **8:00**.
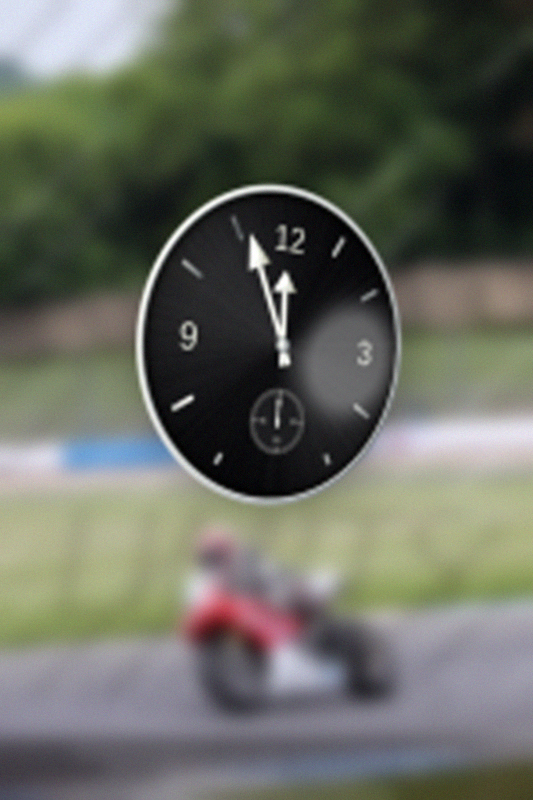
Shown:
**11:56**
